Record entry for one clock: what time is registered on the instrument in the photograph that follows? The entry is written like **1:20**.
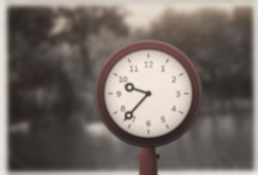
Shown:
**9:37**
